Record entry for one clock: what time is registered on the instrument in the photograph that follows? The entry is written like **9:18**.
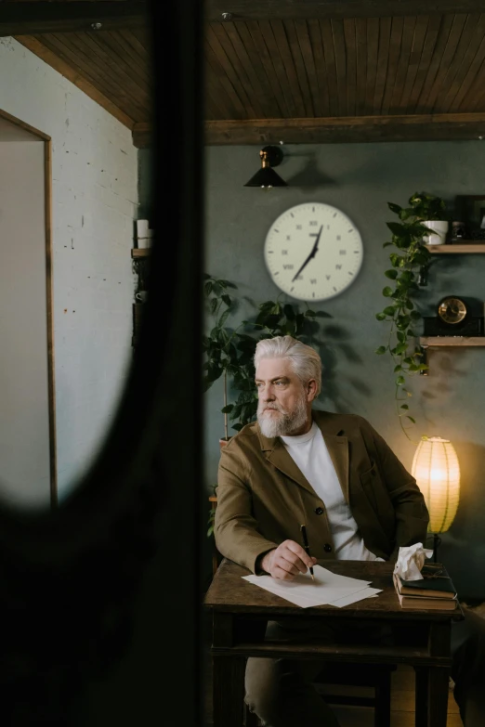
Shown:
**12:36**
